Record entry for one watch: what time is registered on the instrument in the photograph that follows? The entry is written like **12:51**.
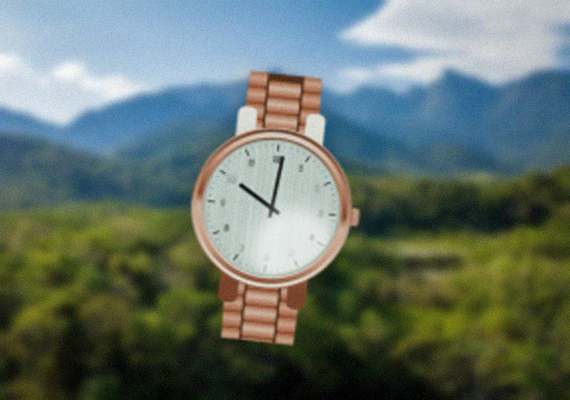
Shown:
**10:01**
